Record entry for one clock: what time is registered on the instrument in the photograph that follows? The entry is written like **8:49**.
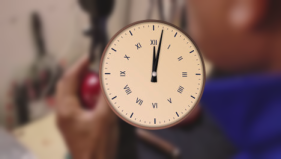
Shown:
**12:02**
